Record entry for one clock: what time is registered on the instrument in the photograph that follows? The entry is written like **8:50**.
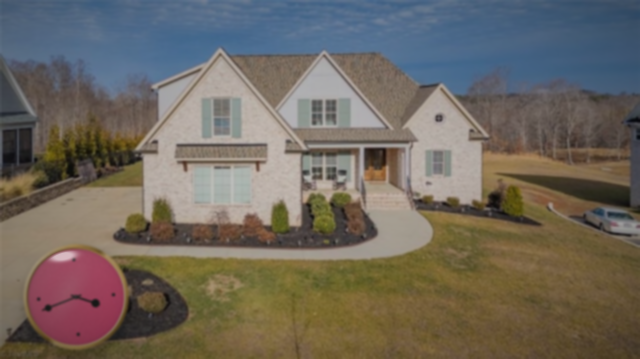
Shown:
**3:42**
